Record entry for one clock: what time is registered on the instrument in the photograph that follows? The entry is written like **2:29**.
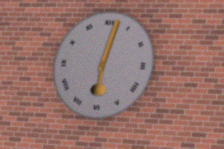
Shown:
**6:02**
